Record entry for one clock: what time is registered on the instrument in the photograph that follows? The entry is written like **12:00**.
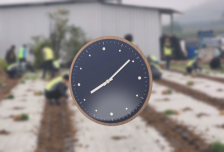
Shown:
**8:09**
